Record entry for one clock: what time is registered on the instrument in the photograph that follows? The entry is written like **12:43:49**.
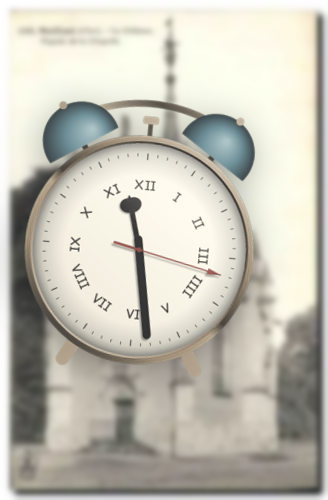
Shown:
**11:28:17**
